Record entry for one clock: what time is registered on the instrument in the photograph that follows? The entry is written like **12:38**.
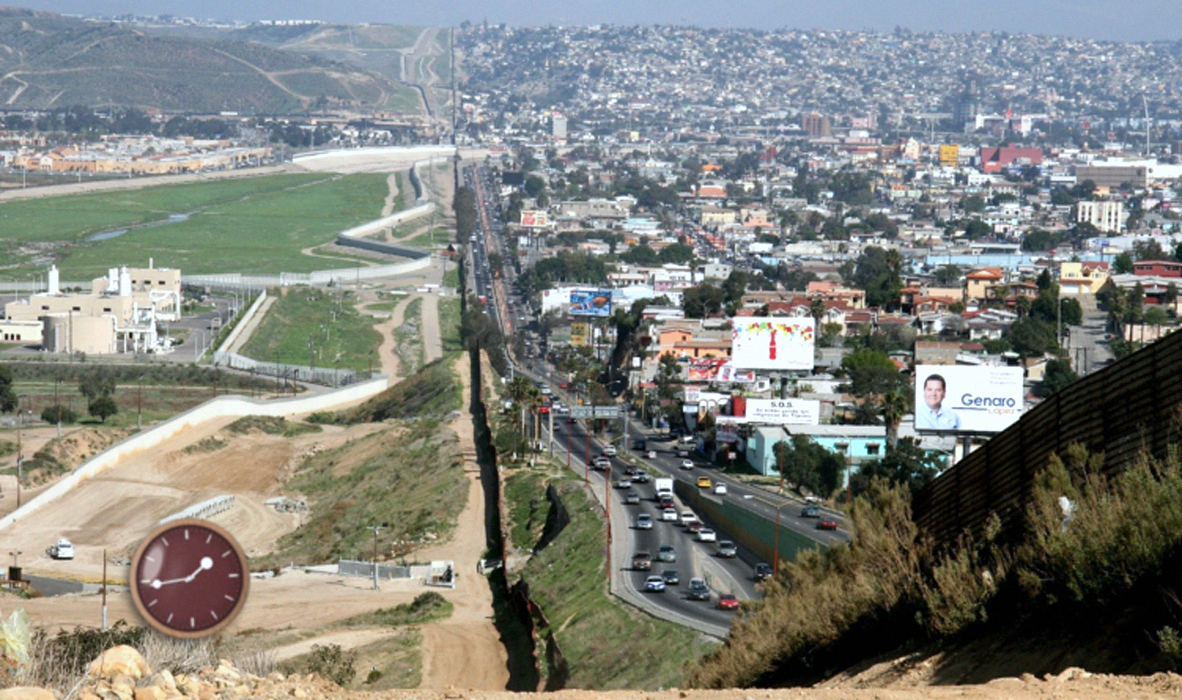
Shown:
**1:44**
